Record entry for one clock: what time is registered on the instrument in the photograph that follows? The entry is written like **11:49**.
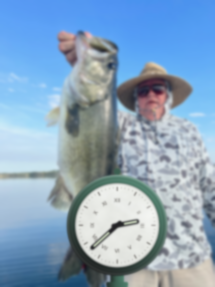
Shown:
**2:38**
